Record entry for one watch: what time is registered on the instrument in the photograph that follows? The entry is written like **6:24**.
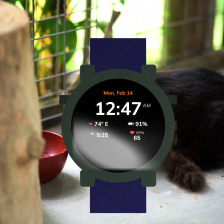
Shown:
**12:47**
